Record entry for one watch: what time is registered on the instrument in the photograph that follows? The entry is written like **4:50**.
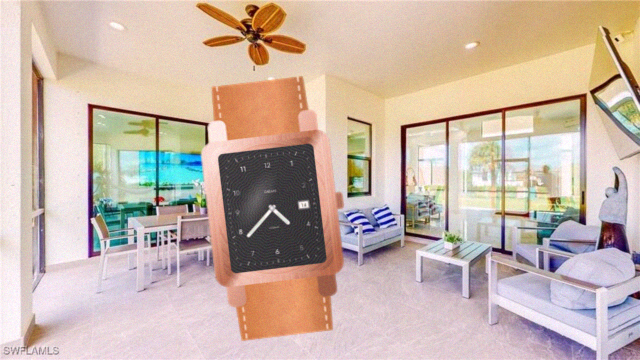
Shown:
**4:38**
